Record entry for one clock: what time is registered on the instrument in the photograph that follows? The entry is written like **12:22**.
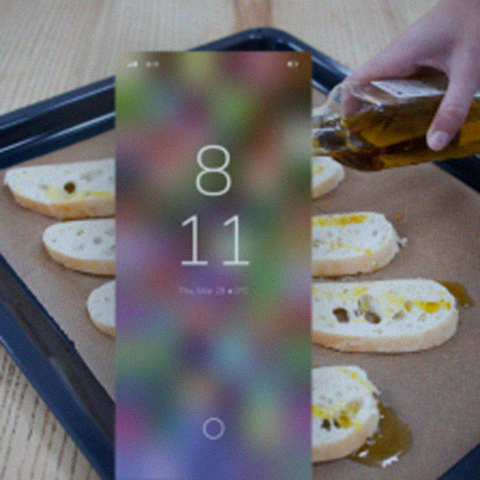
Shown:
**8:11**
